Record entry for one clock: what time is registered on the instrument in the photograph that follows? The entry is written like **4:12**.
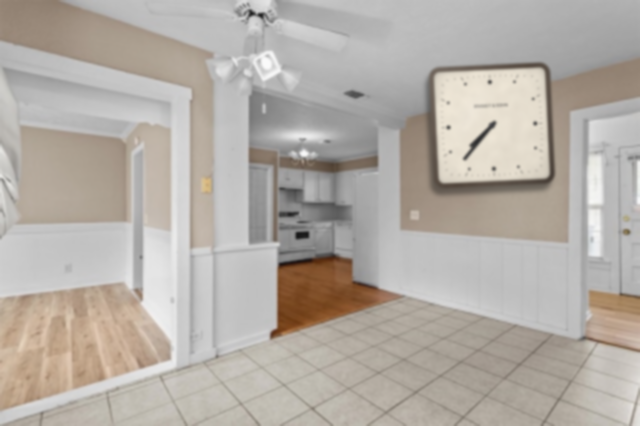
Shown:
**7:37**
